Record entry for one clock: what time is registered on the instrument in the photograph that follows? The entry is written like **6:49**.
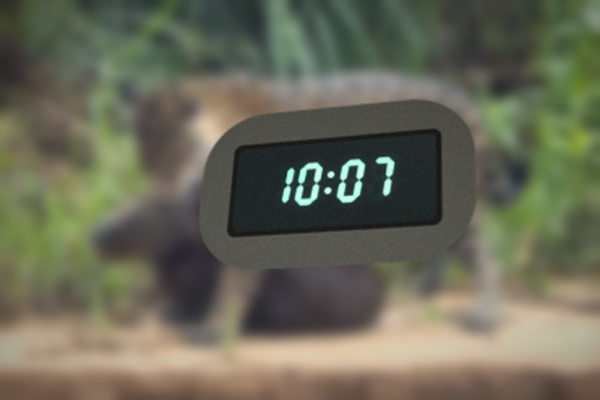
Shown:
**10:07**
